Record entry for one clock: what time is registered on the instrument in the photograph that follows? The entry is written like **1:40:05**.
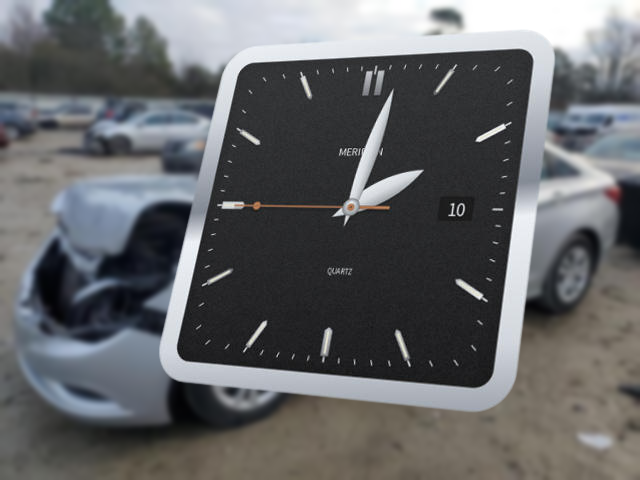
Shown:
**2:01:45**
